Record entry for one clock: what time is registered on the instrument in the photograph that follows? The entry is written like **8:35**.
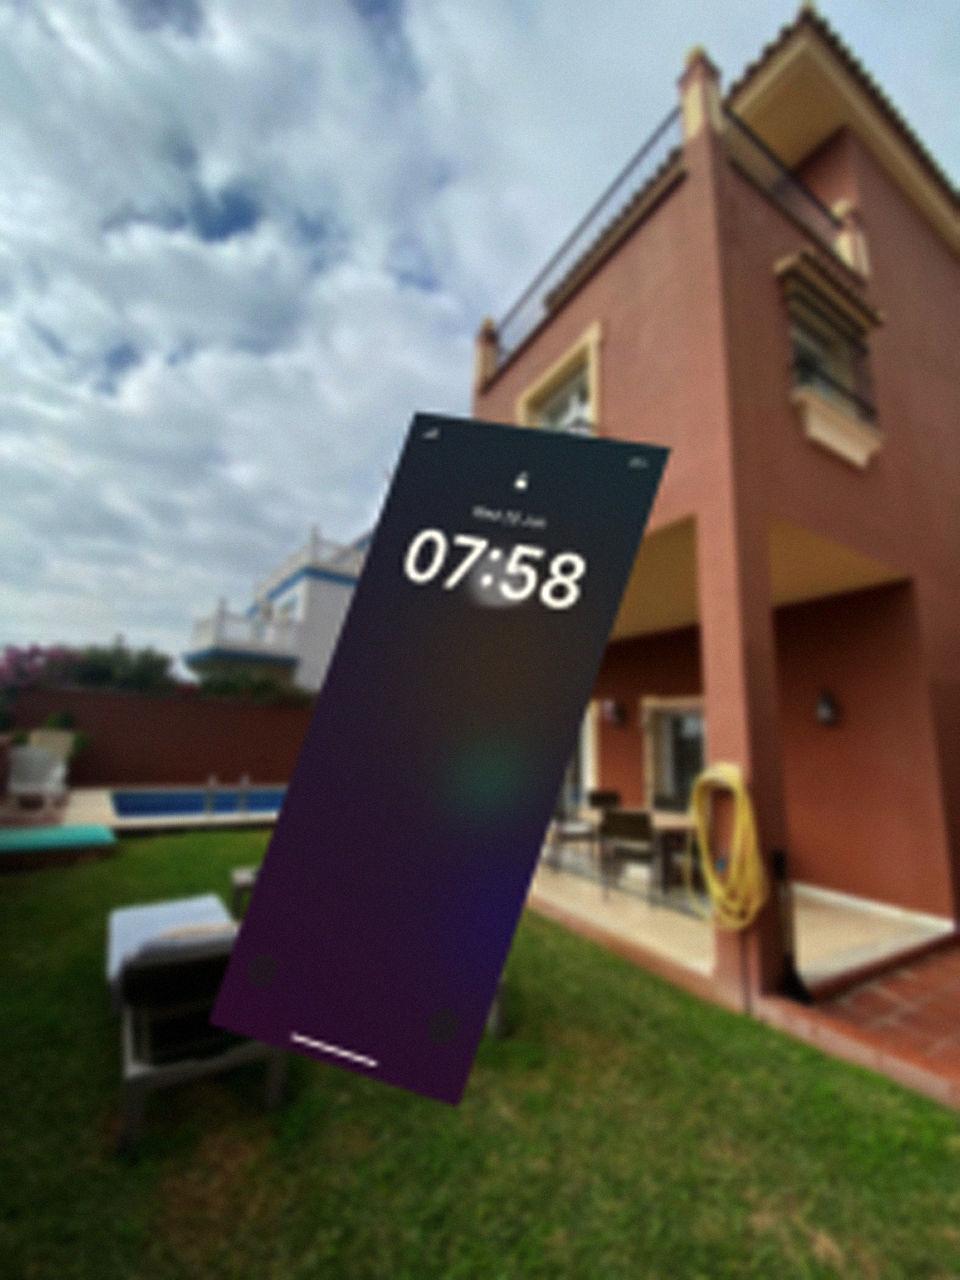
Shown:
**7:58**
